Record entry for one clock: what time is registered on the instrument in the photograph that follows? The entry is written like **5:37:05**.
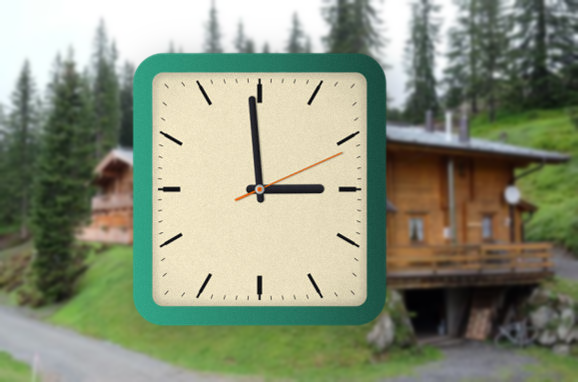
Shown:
**2:59:11**
